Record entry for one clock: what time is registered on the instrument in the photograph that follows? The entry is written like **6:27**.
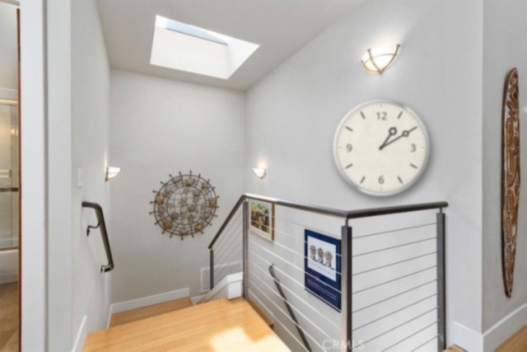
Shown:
**1:10**
